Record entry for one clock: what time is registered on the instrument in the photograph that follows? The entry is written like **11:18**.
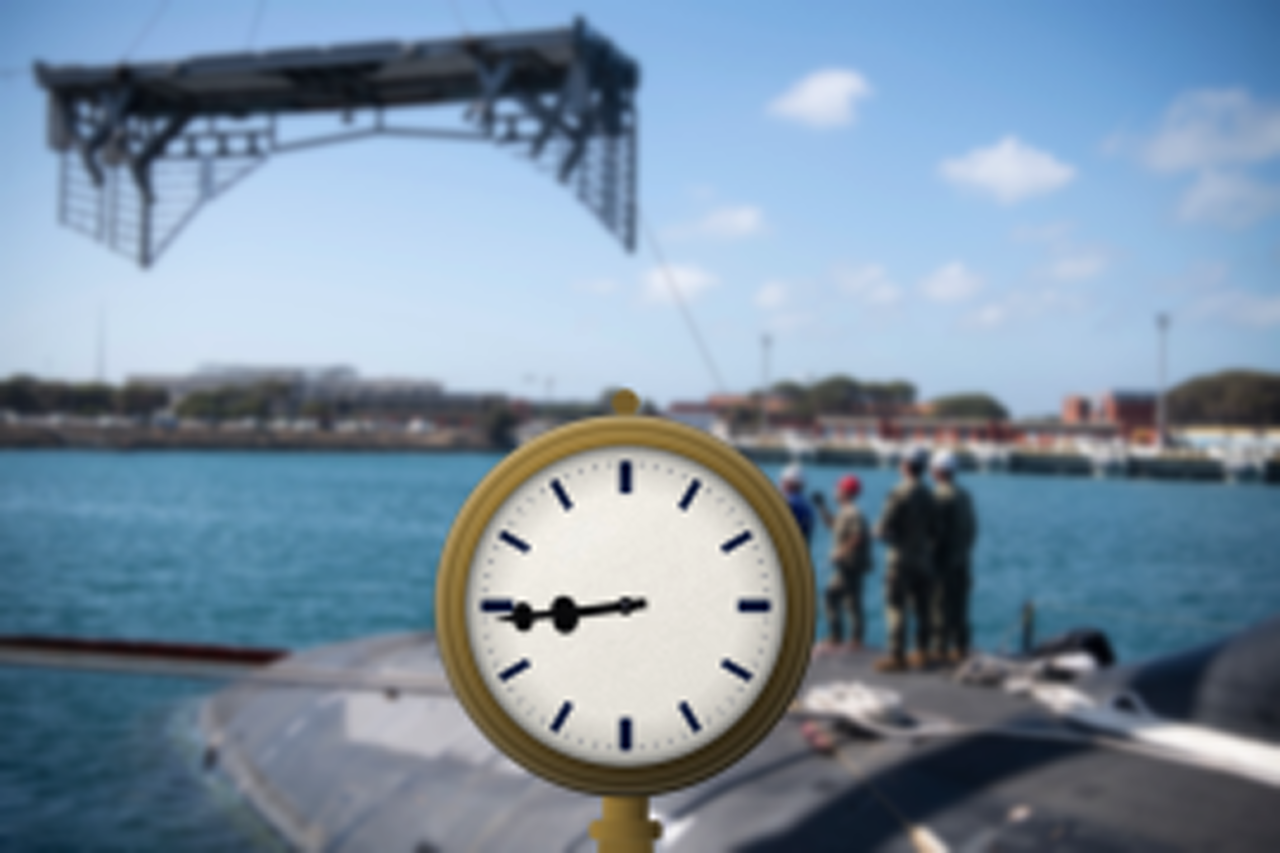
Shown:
**8:44**
